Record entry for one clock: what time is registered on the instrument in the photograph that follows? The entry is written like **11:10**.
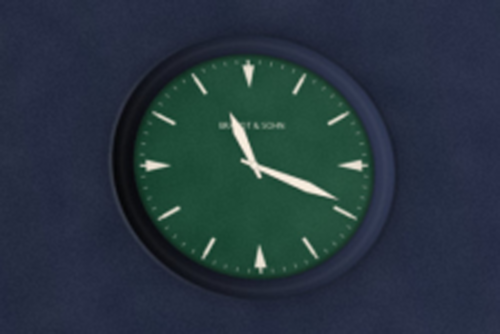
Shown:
**11:19**
